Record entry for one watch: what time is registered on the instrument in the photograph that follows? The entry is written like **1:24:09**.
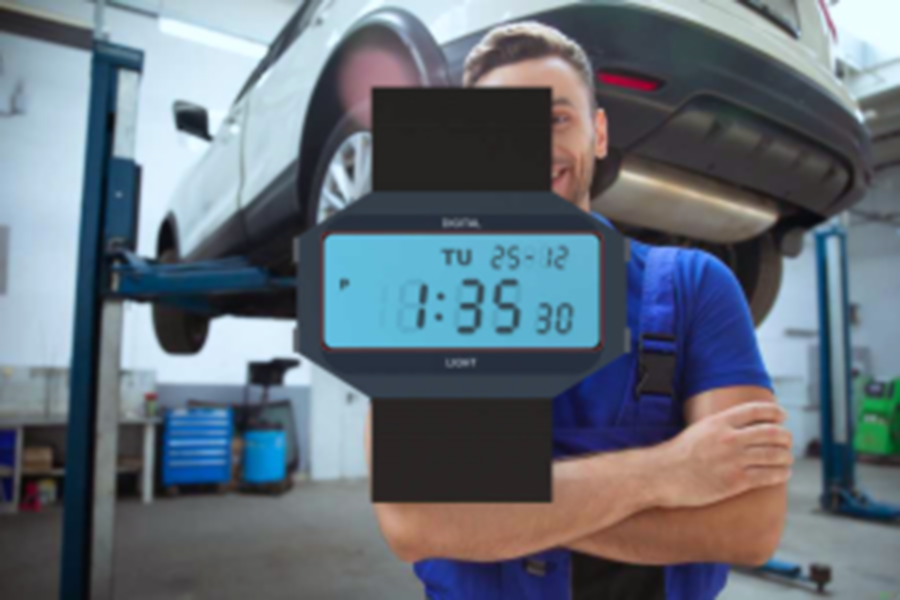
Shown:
**1:35:30**
